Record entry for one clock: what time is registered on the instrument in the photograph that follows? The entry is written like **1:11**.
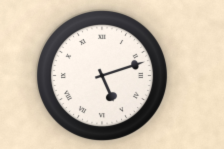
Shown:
**5:12**
